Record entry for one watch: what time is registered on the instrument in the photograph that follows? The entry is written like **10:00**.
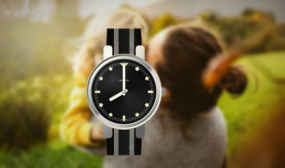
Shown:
**8:00**
